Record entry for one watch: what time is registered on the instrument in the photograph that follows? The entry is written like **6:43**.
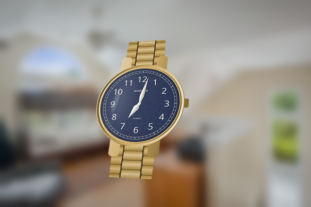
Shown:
**7:02**
